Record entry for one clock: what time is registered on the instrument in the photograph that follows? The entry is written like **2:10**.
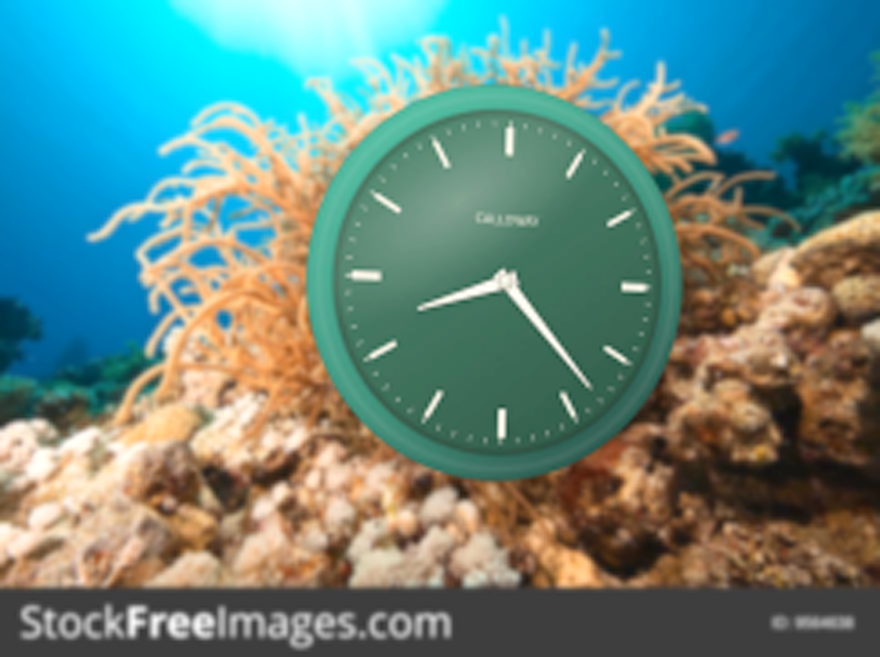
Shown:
**8:23**
